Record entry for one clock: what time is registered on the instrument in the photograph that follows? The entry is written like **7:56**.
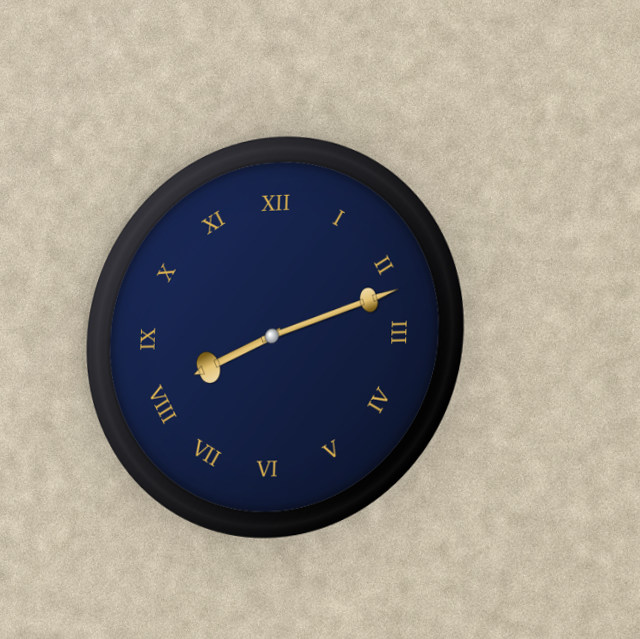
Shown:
**8:12**
